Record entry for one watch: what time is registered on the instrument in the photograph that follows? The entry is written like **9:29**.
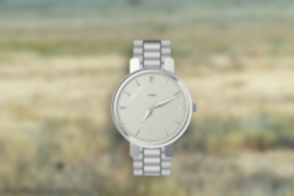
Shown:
**7:11**
